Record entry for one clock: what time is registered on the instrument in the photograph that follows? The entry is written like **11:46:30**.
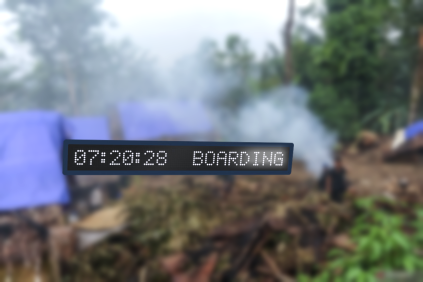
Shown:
**7:20:28**
